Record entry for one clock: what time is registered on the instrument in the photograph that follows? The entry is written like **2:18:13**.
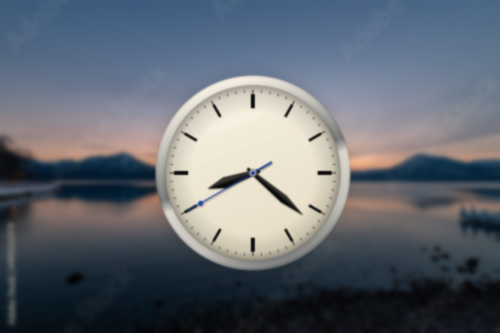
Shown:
**8:21:40**
